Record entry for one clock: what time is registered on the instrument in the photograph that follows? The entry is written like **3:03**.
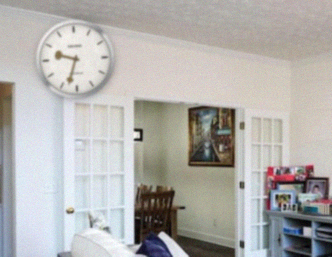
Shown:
**9:33**
